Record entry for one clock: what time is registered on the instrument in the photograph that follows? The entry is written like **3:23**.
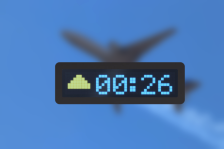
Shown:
**0:26**
